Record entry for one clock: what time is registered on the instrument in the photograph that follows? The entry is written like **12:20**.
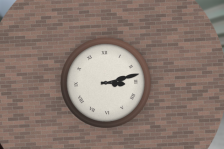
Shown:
**3:13**
